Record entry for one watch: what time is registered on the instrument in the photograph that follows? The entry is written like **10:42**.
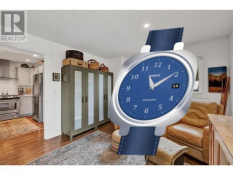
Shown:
**11:09**
